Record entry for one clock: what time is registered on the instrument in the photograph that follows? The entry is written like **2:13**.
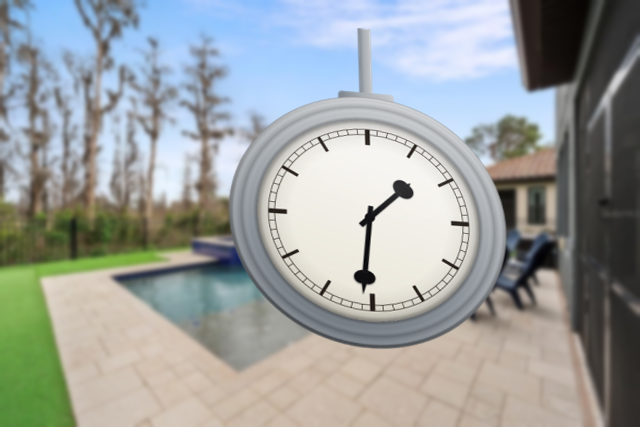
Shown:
**1:31**
